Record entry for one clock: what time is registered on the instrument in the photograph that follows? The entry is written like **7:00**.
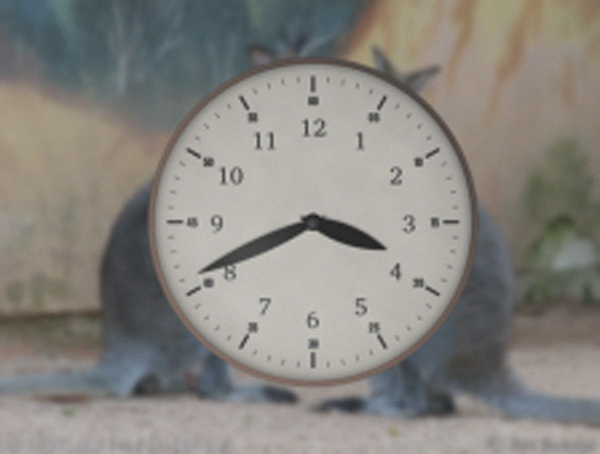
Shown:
**3:41**
